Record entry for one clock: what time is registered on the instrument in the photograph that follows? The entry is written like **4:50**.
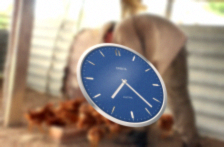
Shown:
**7:23**
